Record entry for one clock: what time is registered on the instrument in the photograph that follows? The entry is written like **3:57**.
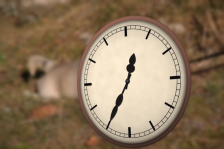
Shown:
**12:35**
